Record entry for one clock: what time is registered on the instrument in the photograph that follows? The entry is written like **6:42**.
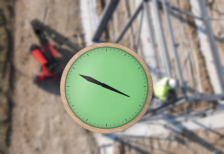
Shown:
**3:49**
